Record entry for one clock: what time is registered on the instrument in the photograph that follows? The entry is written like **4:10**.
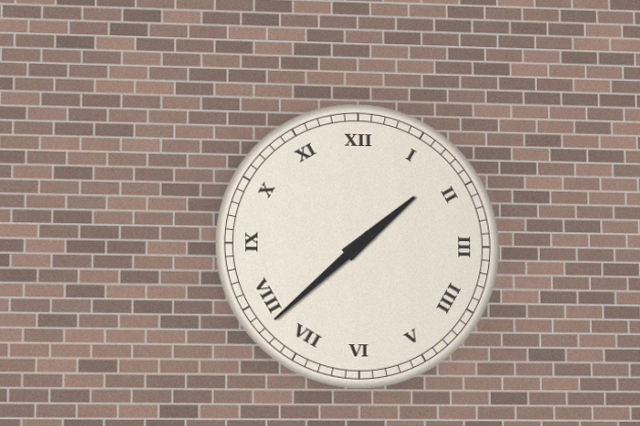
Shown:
**1:38**
